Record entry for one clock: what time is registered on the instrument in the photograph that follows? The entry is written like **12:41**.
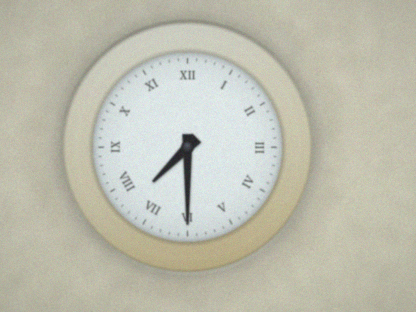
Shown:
**7:30**
